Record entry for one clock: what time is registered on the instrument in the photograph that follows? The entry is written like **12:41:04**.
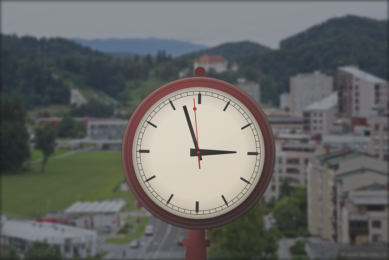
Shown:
**2:56:59**
